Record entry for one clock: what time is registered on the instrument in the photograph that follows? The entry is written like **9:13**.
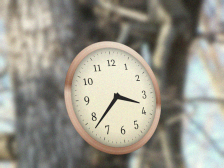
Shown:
**3:38**
